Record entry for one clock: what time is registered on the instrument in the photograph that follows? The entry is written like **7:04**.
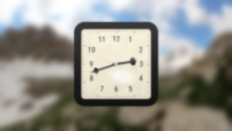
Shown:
**2:42**
